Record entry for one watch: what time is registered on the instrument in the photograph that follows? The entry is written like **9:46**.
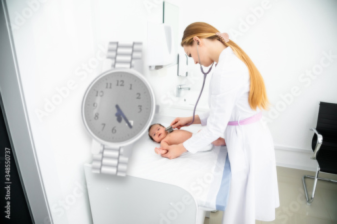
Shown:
**5:23**
